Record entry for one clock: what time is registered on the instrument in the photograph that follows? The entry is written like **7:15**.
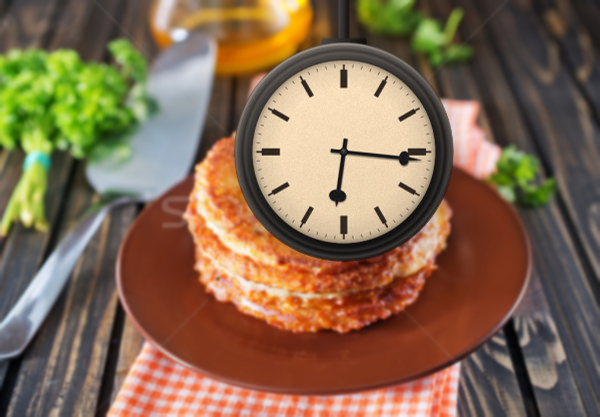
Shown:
**6:16**
